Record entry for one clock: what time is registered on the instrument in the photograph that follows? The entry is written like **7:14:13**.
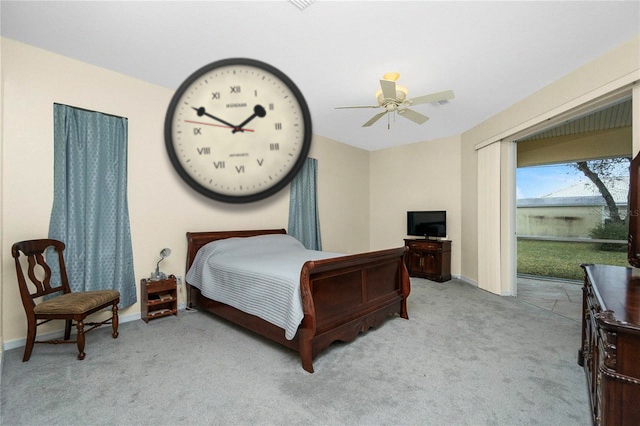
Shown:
**1:49:47**
